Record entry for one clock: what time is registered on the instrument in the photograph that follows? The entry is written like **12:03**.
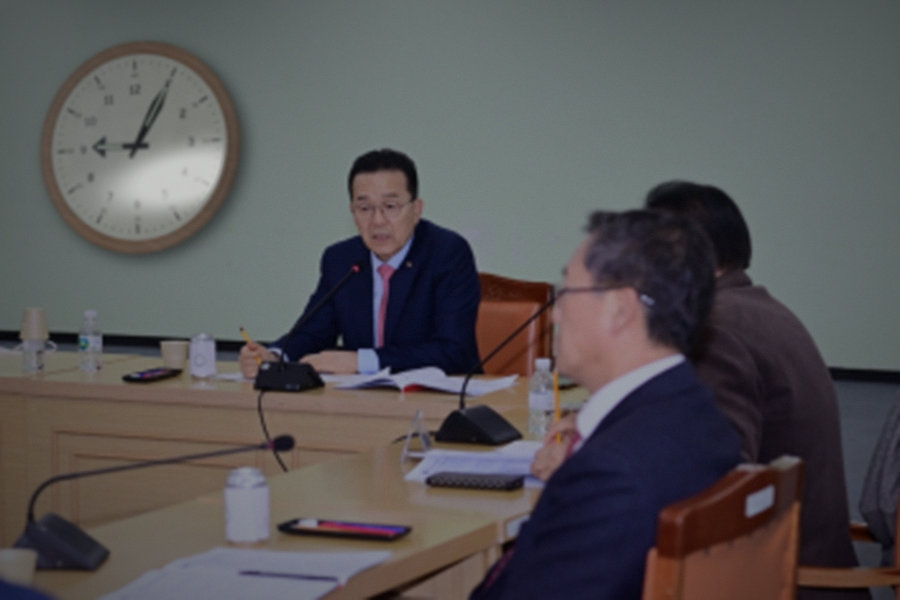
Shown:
**9:05**
